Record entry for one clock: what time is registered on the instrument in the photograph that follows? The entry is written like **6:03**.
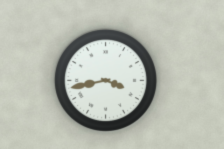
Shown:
**3:43**
